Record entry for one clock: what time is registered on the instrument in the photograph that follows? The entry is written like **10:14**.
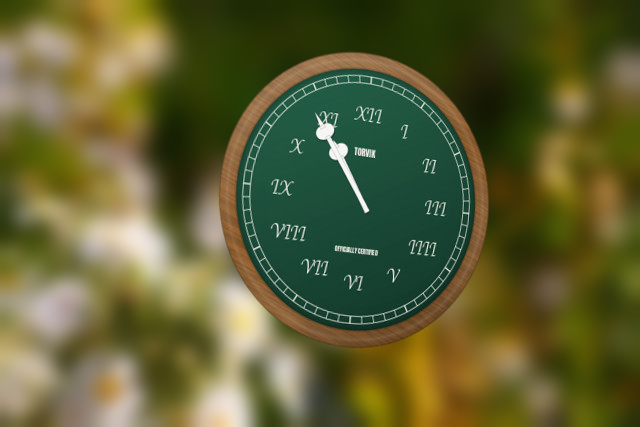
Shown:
**10:54**
